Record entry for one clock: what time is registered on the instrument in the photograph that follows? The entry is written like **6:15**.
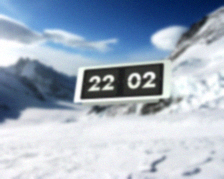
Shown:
**22:02**
